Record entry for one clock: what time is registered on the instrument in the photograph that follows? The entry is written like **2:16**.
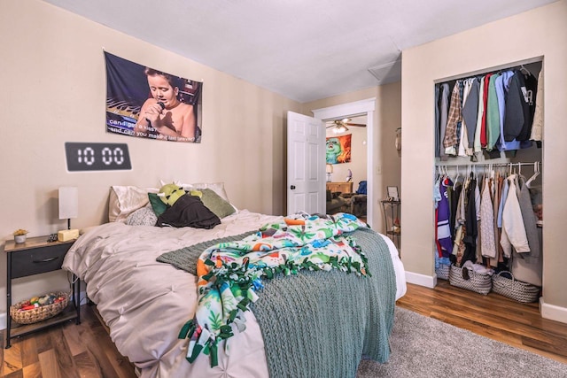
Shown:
**10:00**
